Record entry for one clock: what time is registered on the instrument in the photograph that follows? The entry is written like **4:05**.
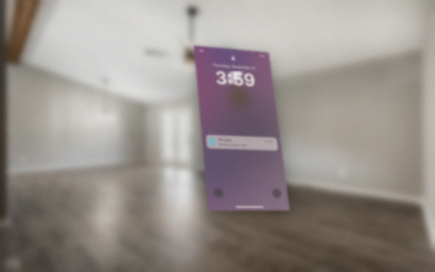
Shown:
**3:59**
